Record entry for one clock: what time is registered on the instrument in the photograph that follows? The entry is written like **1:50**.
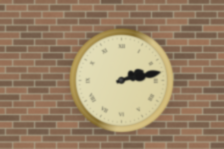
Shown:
**2:13**
